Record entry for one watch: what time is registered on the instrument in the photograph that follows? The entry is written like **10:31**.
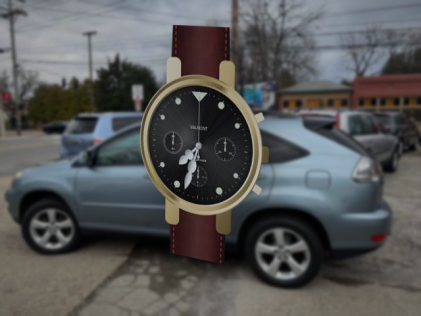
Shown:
**7:33**
